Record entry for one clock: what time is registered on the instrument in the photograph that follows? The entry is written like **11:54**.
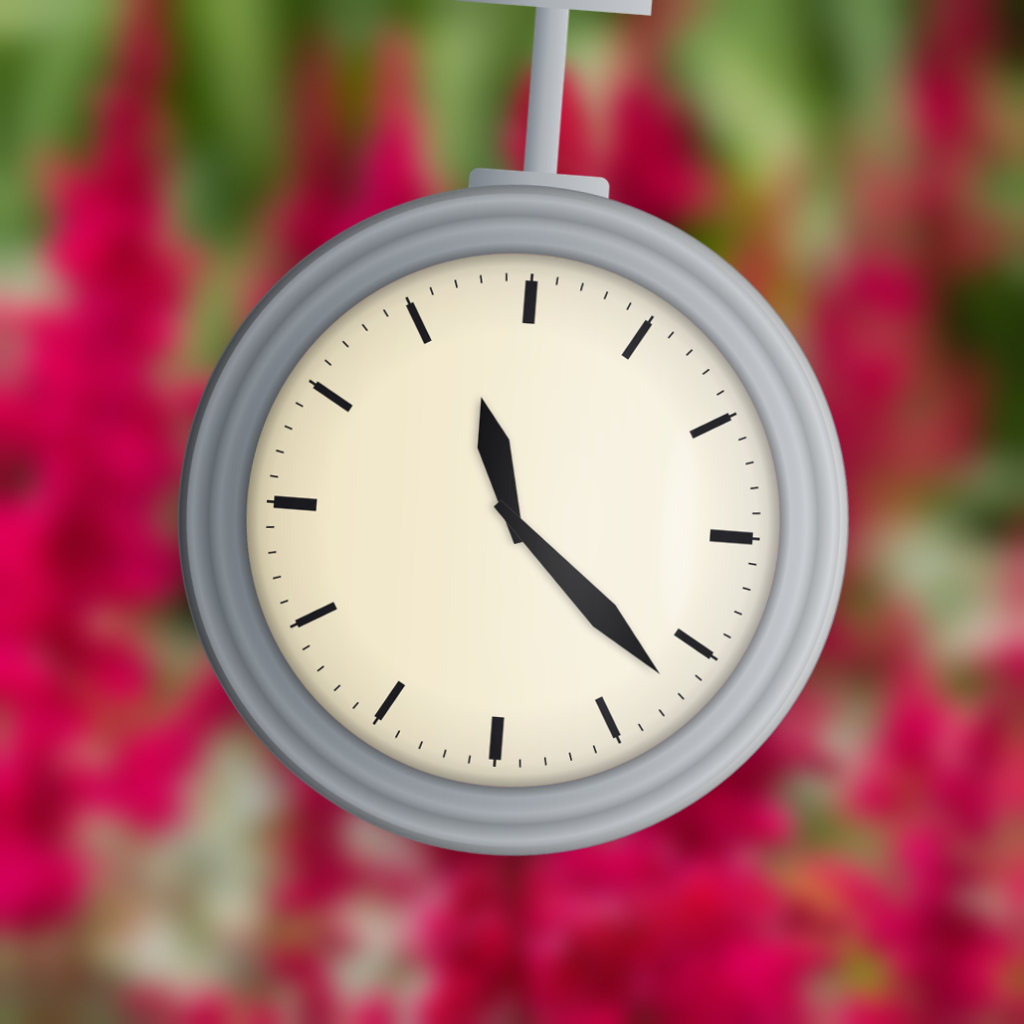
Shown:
**11:22**
